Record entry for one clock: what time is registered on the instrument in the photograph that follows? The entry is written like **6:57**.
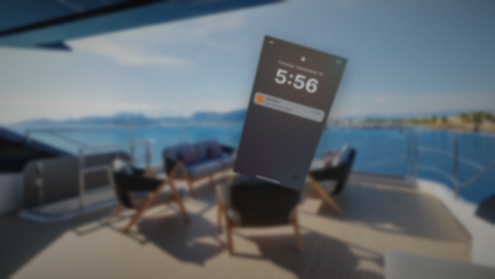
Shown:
**5:56**
